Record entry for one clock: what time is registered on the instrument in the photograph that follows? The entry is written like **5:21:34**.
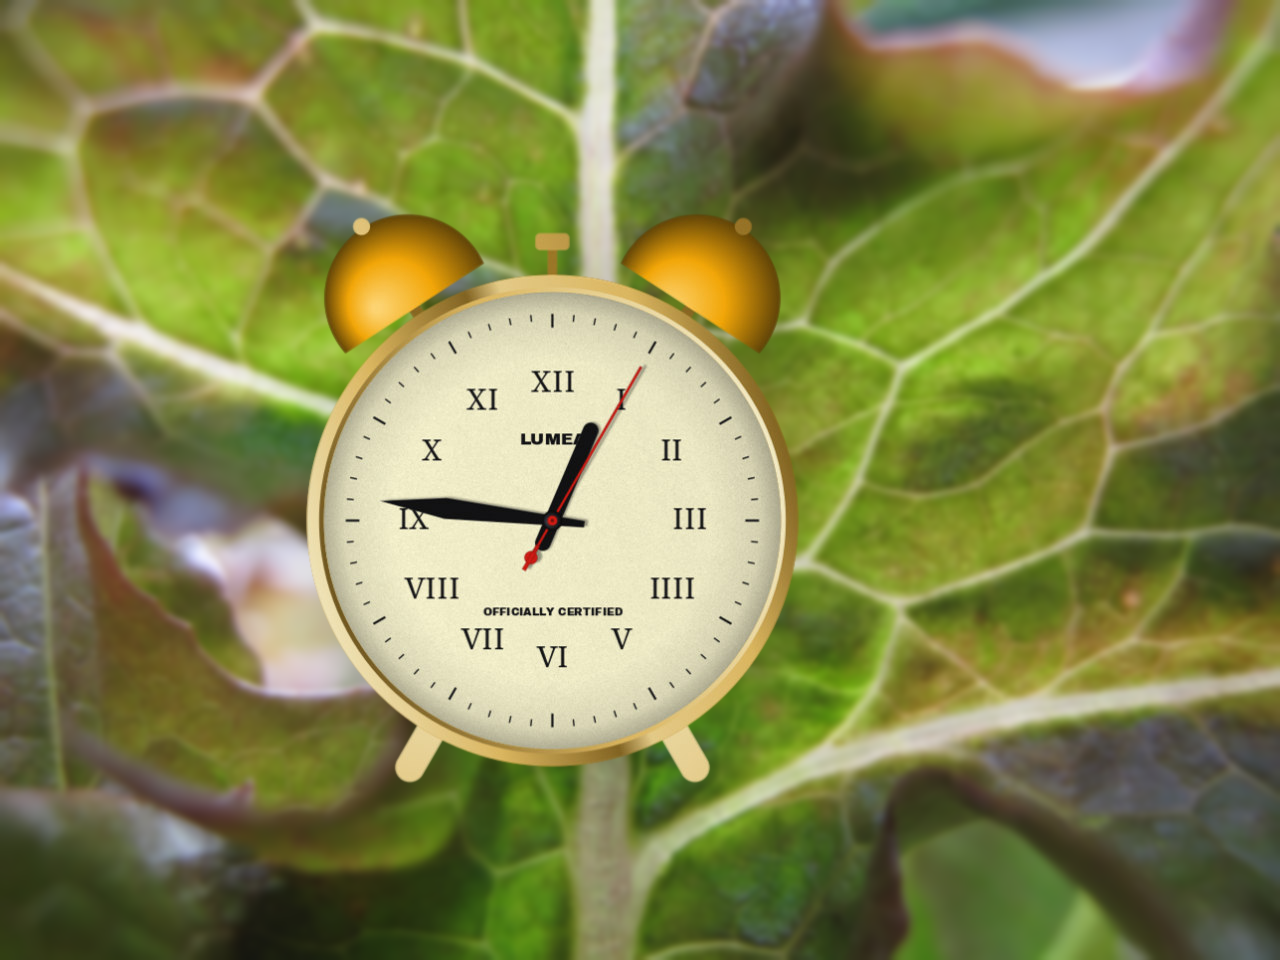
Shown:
**12:46:05**
